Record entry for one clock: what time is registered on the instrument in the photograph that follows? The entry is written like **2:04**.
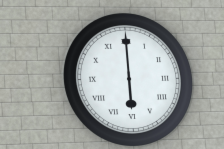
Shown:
**6:00**
